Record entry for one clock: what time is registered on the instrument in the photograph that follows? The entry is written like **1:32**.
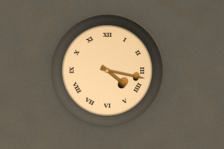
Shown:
**4:17**
